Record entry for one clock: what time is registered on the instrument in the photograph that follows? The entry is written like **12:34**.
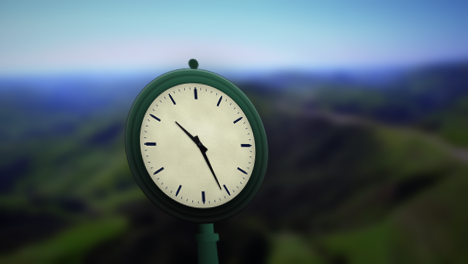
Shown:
**10:26**
